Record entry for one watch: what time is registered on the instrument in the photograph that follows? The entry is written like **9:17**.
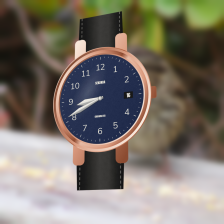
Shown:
**8:41**
